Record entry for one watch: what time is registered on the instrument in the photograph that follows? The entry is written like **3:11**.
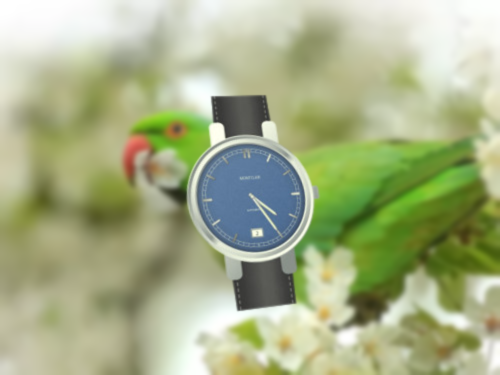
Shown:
**4:25**
